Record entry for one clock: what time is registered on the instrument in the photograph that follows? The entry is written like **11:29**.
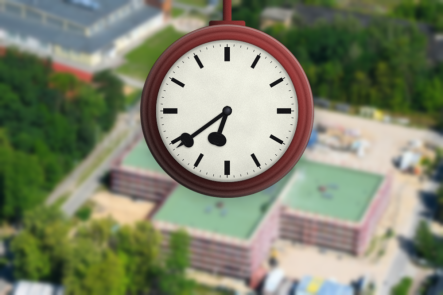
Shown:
**6:39**
